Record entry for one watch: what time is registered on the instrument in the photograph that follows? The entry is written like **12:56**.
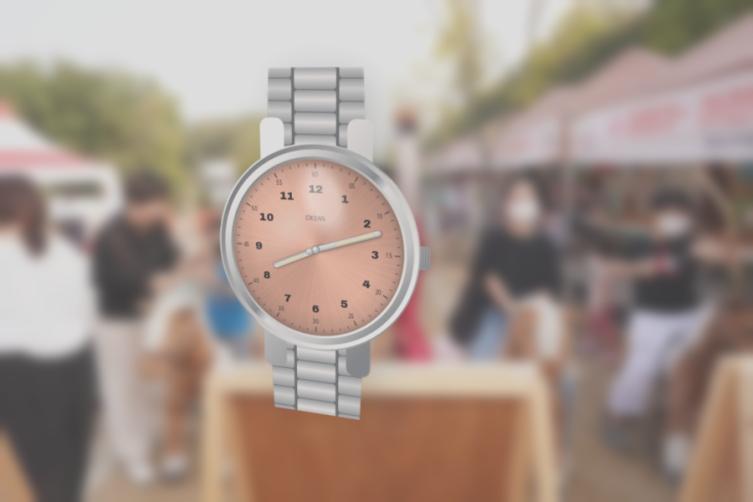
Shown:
**8:12**
